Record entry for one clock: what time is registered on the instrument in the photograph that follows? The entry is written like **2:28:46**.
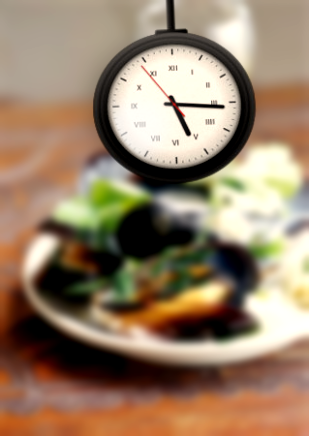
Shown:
**5:15:54**
